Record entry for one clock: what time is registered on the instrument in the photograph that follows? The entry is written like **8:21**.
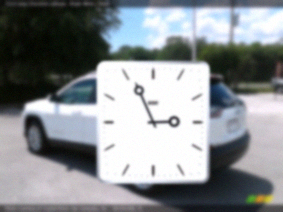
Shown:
**2:56**
